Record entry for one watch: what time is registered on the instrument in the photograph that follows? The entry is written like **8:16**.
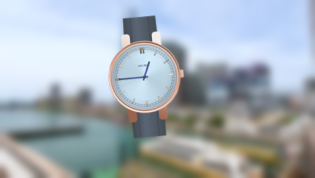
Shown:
**12:45**
